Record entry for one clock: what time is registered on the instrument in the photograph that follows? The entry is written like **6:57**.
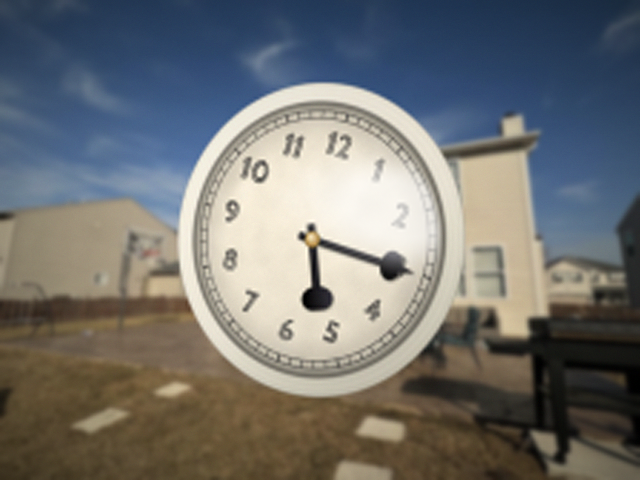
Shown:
**5:15**
